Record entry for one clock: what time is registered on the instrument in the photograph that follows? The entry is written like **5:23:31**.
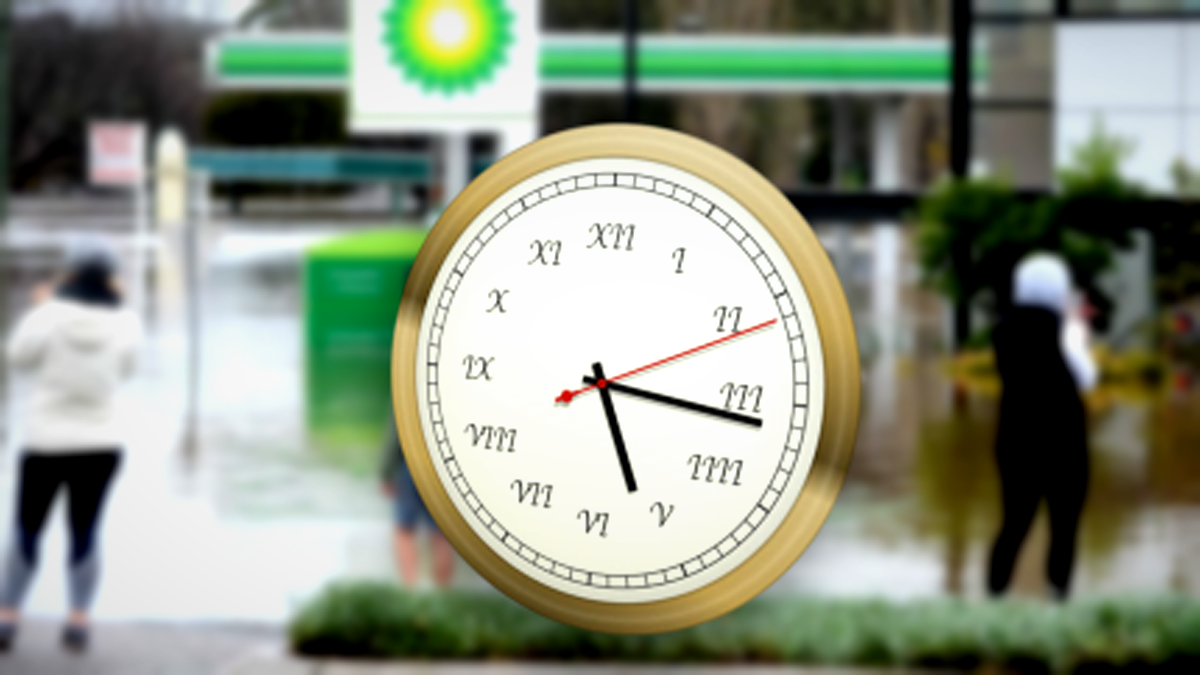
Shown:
**5:16:11**
